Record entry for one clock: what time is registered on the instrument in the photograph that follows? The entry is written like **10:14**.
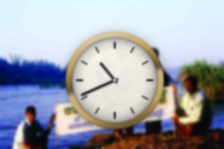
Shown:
**10:41**
